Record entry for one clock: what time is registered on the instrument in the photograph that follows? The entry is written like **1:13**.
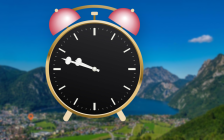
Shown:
**9:48**
